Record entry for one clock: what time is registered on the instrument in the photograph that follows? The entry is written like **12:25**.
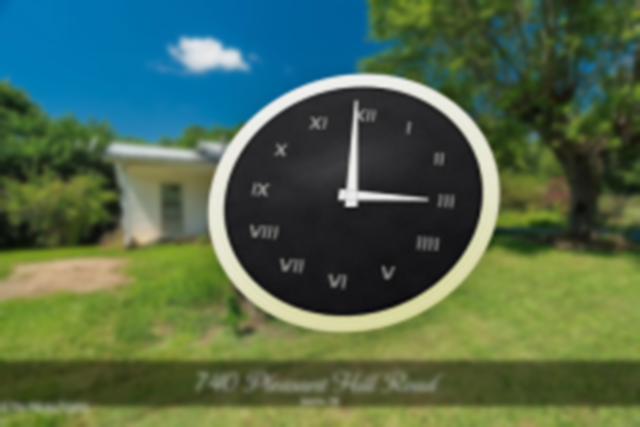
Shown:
**2:59**
